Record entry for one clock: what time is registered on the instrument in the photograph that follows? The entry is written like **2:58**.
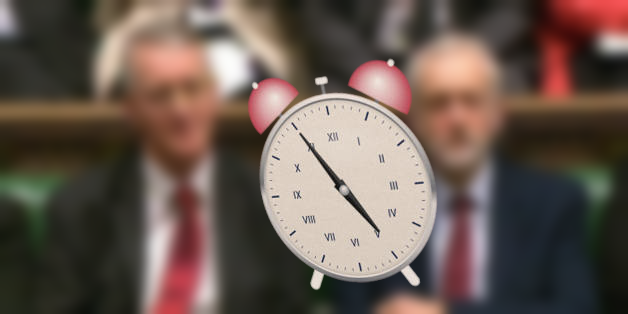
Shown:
**4:55**
